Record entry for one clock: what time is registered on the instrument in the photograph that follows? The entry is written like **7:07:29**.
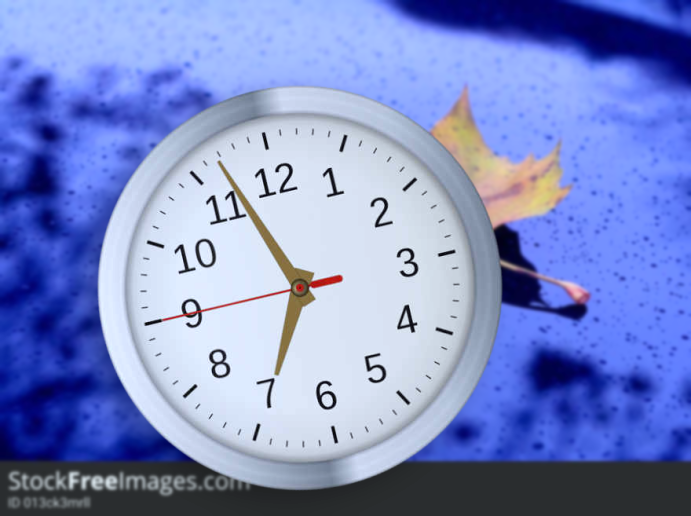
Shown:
**6:56:45**
